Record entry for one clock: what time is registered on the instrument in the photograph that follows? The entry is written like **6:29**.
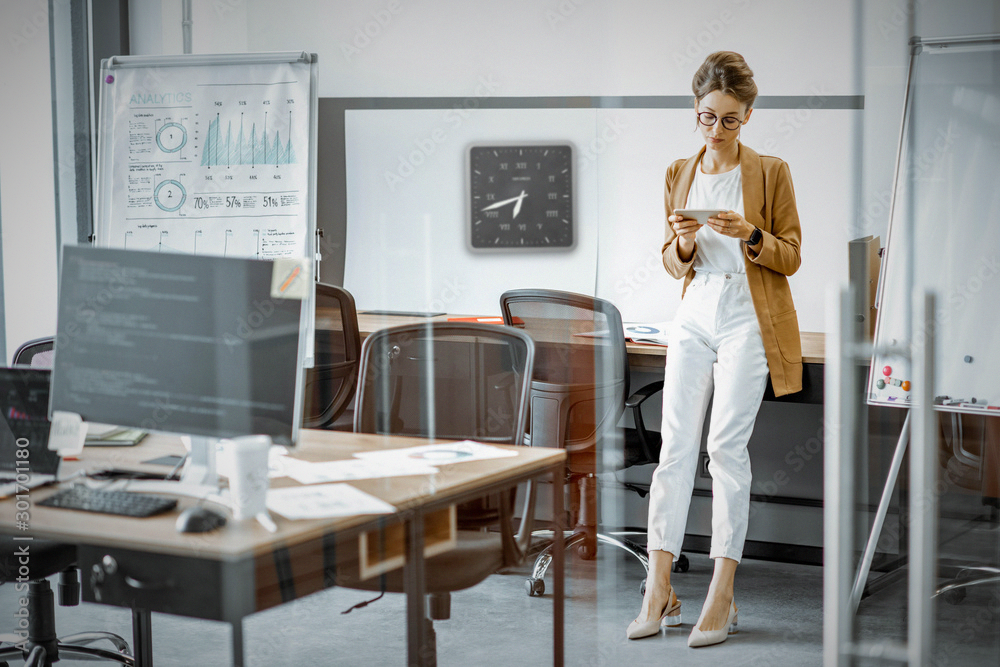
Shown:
**6:42**
